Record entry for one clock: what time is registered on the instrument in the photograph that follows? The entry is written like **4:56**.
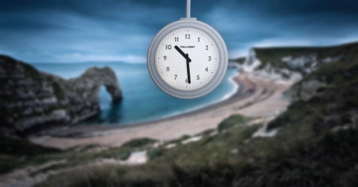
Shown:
**10:29**
